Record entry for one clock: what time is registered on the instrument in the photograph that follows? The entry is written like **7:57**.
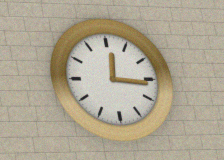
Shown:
**12:16**
